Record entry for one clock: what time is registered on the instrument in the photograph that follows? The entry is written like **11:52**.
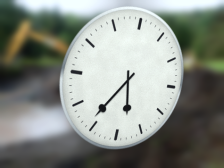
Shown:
**5:36**
